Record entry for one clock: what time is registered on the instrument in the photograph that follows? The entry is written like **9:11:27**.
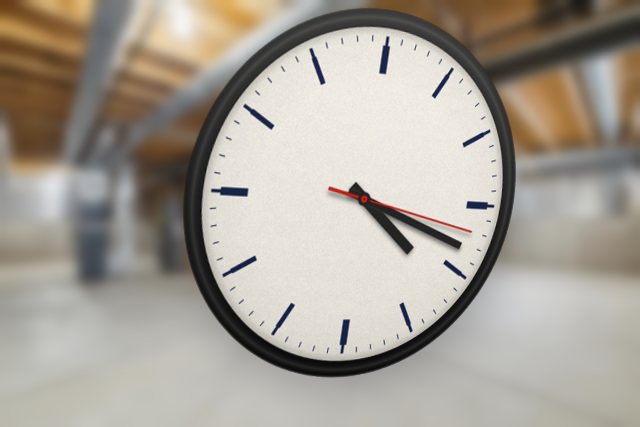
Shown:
**4:18:17**
